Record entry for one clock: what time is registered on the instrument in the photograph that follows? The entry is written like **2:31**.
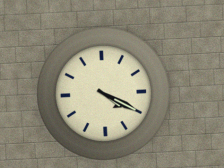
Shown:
**4:20**
